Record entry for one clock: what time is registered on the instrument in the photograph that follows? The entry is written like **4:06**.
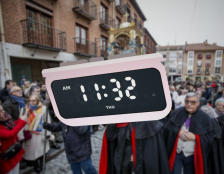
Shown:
**11:32**
